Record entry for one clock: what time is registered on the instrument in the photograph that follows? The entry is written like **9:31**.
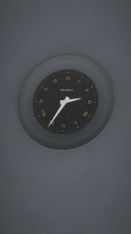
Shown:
**2:35**
